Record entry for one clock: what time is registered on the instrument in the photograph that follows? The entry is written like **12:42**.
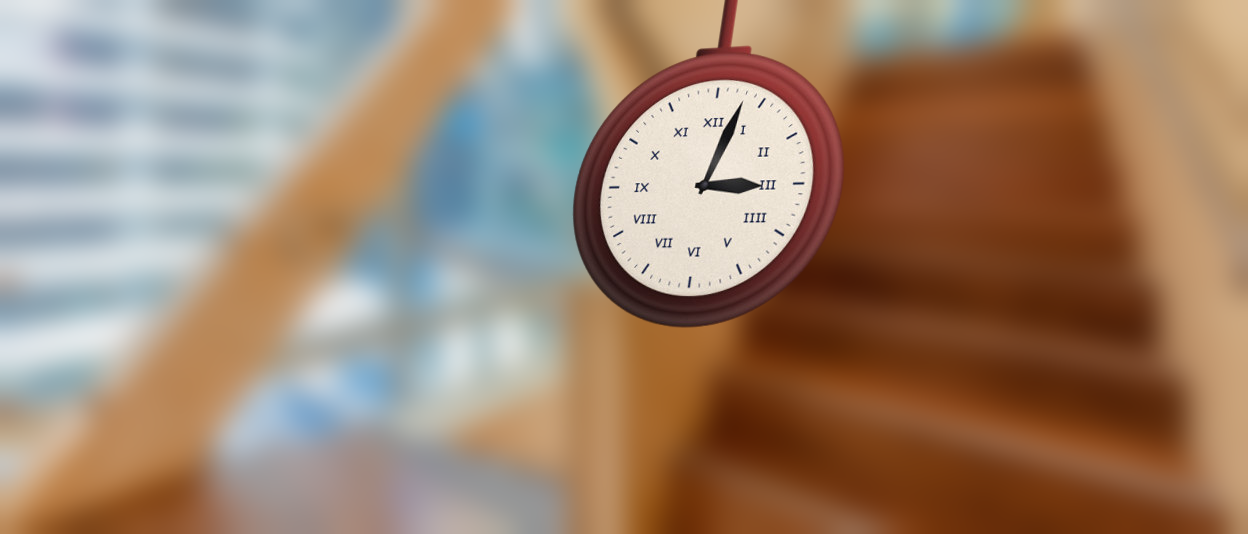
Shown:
**3:03**
